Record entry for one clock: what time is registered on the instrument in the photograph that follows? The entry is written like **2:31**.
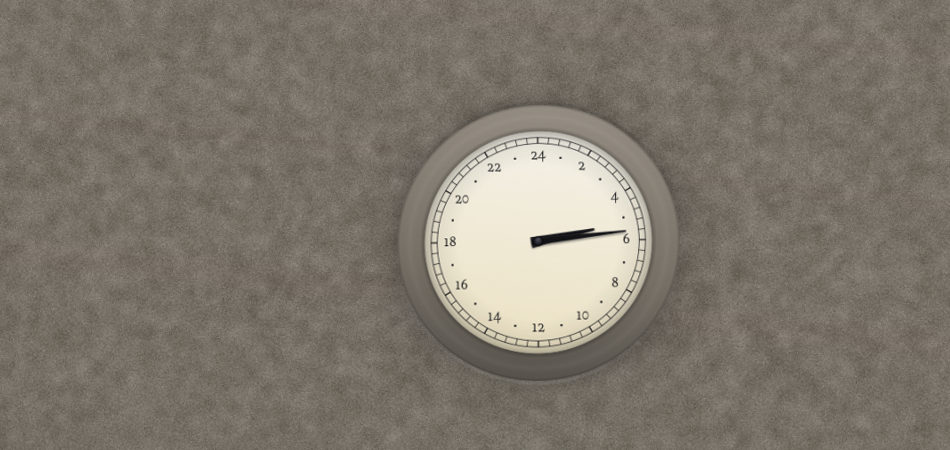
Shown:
**5:14**
